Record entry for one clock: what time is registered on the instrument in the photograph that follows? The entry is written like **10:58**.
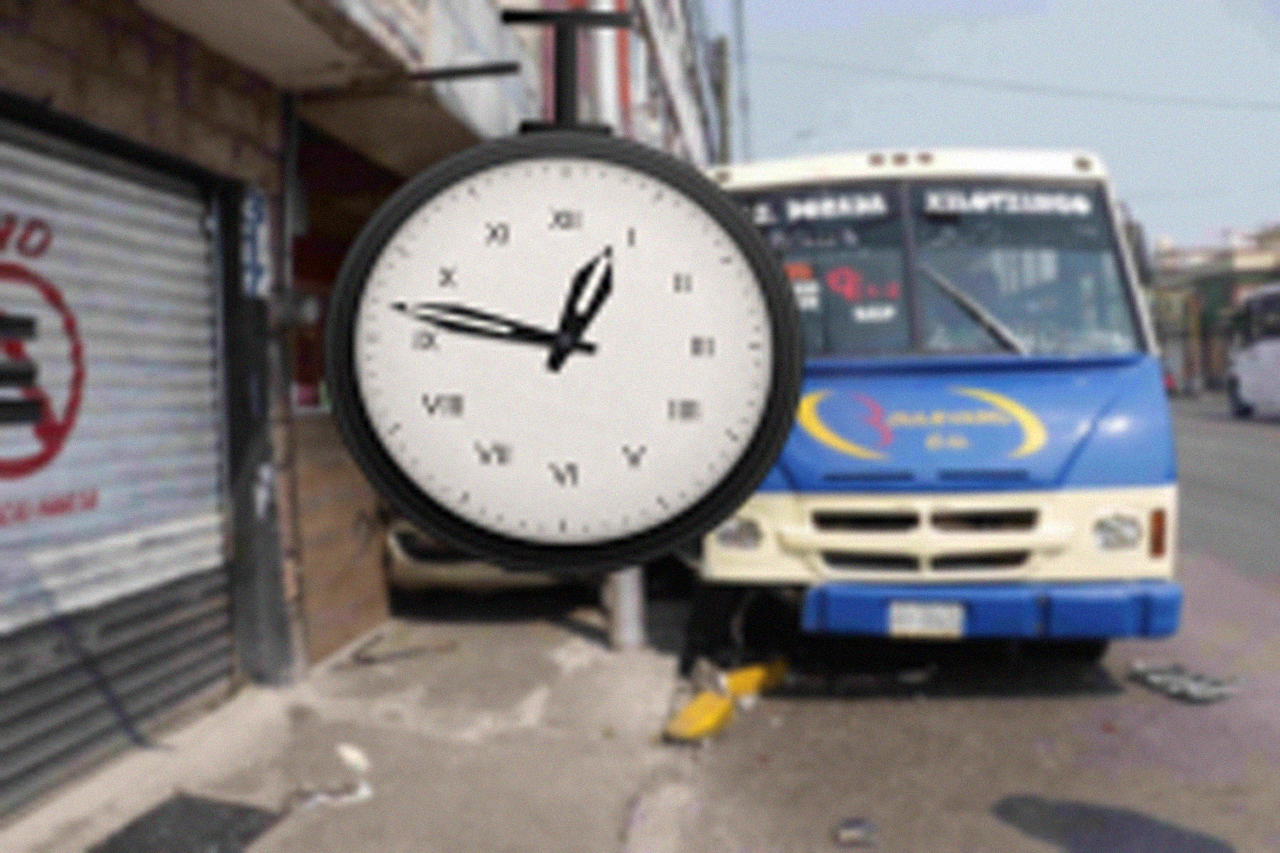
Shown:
**12:47**
